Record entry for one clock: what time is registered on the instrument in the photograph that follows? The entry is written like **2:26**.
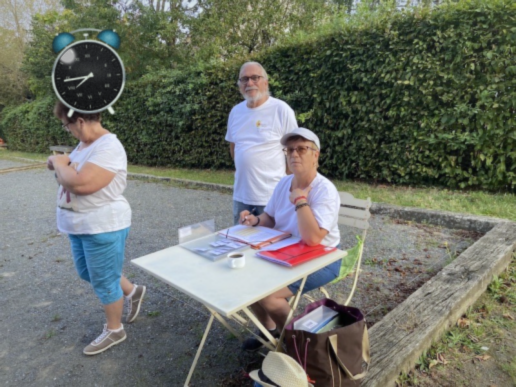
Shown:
**7:44**
